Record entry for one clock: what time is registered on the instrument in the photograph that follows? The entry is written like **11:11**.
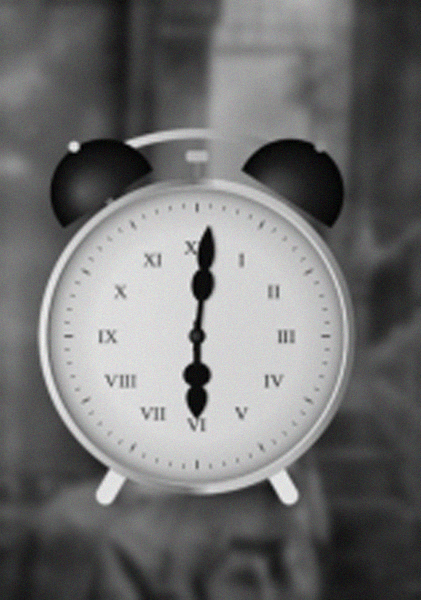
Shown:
**6:01**
